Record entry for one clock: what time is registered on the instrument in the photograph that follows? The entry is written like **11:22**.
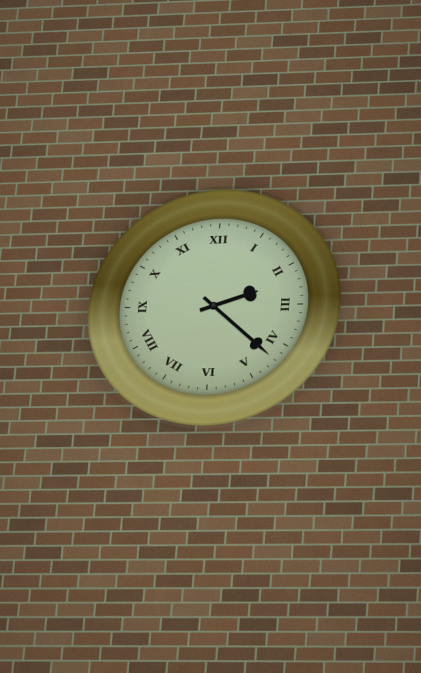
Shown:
**2:22**
